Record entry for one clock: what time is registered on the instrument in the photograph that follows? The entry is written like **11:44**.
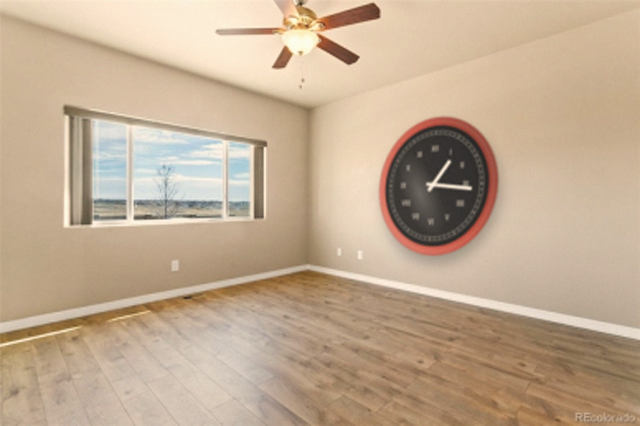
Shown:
**1:16**
